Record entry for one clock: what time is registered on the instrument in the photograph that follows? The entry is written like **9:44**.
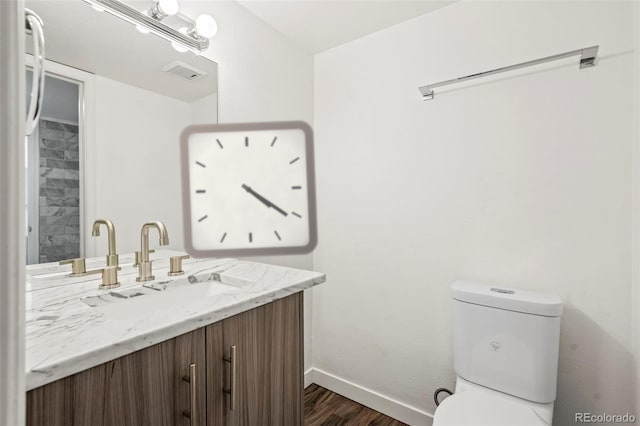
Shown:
**4:21**
